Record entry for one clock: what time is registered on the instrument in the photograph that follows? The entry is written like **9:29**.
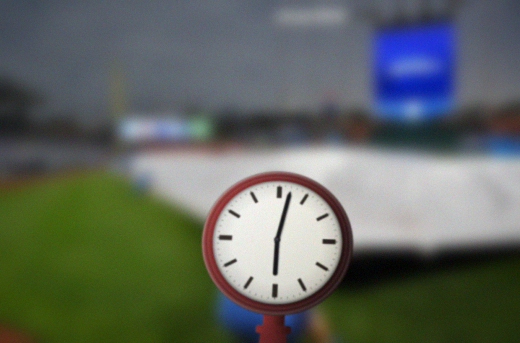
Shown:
**6:02**
